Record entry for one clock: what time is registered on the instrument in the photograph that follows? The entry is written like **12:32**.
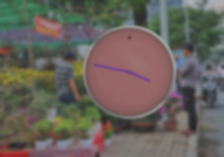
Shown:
**3:47**
